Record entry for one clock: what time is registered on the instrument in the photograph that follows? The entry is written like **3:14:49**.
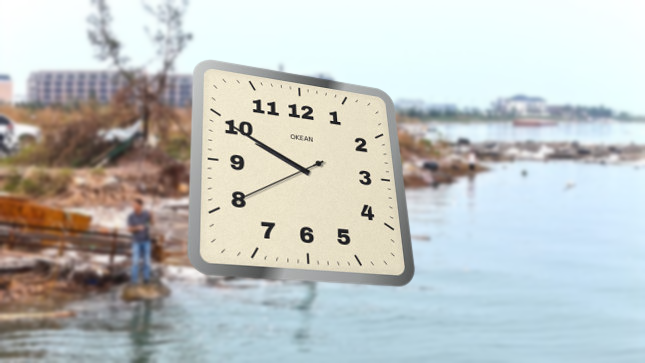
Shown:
**9:49:40**
